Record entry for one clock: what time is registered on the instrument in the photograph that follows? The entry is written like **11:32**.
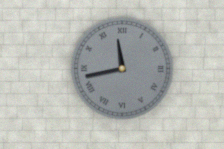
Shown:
**11:43**
